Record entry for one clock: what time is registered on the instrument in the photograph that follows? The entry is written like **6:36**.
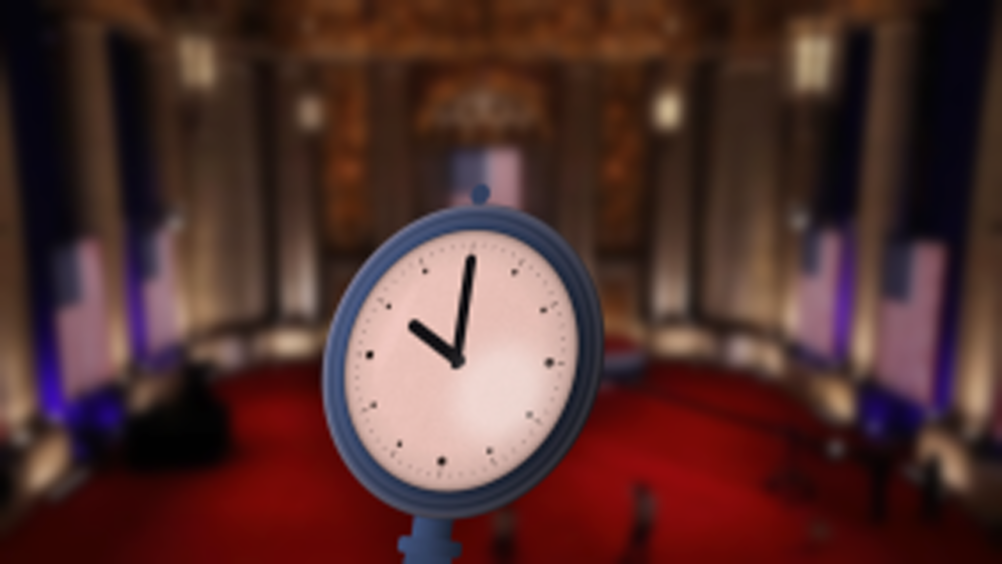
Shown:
**10:00**
